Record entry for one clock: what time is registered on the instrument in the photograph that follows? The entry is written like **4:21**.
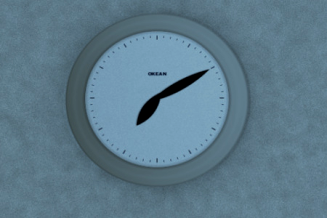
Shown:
**7:10**
